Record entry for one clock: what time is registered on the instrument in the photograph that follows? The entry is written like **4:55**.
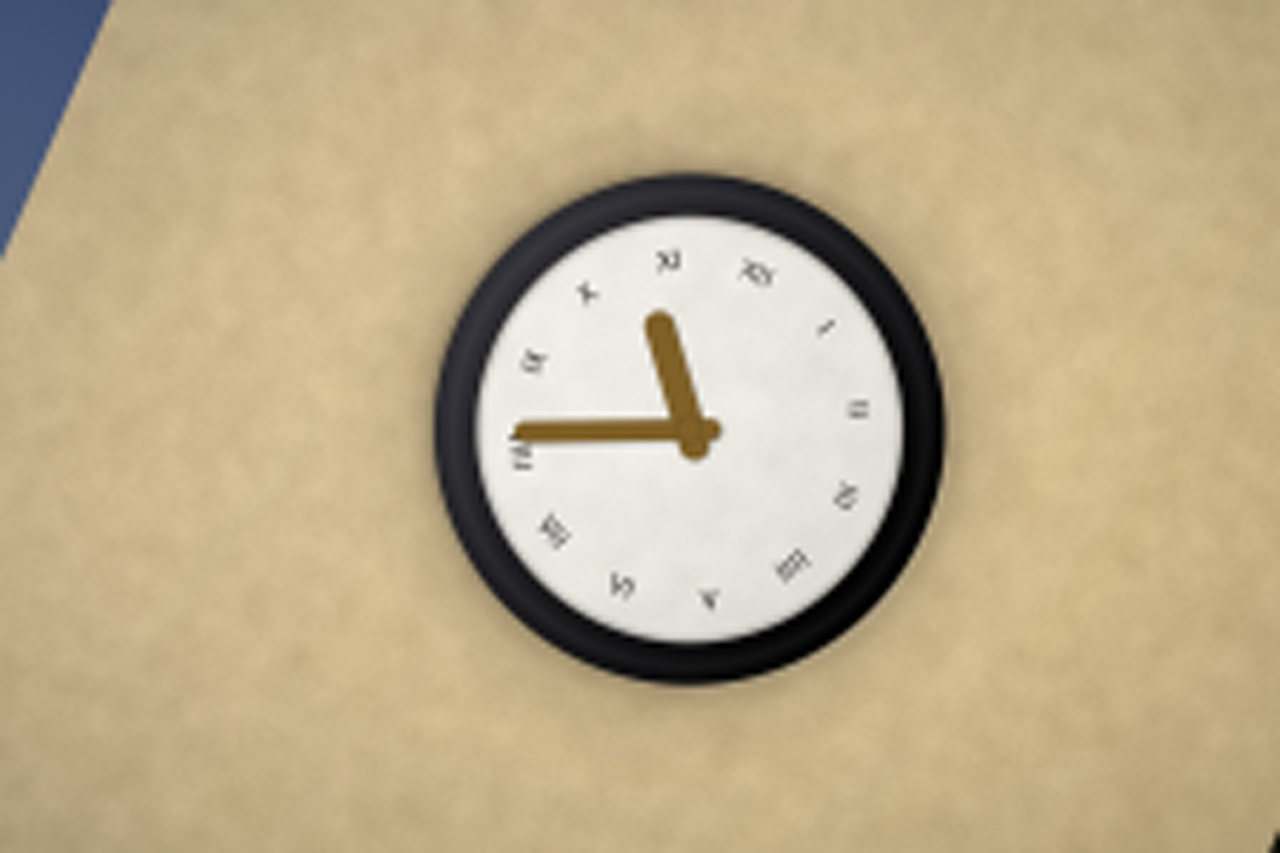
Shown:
**10:41**
